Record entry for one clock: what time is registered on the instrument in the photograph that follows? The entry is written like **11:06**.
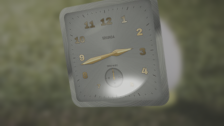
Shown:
**2:43**
